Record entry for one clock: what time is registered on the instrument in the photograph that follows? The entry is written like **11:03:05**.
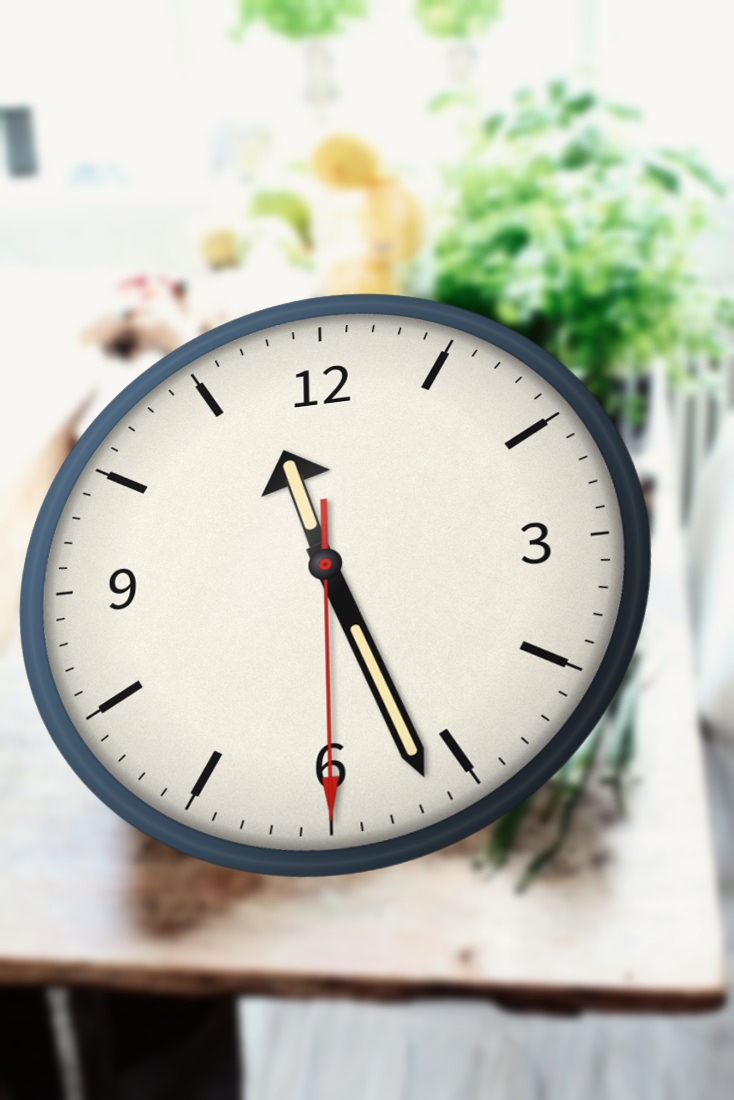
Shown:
**11:26:30**
